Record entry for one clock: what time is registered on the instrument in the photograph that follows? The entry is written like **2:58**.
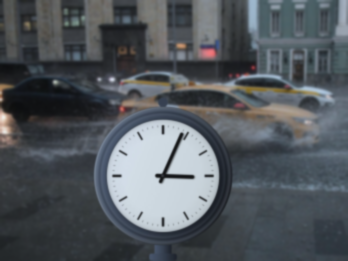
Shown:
**3:04**
